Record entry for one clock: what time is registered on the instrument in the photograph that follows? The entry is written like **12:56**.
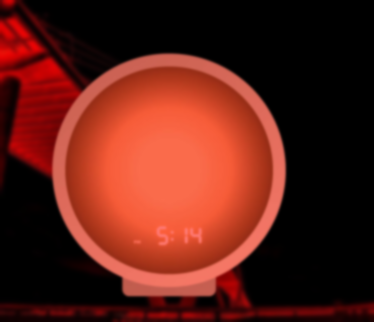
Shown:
**5:14**
